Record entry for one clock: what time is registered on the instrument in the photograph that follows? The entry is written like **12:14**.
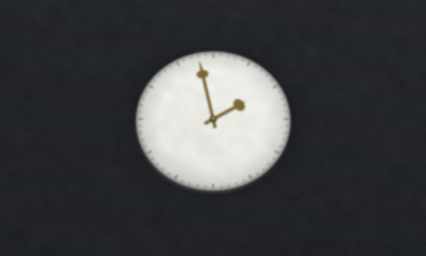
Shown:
**1:58**
